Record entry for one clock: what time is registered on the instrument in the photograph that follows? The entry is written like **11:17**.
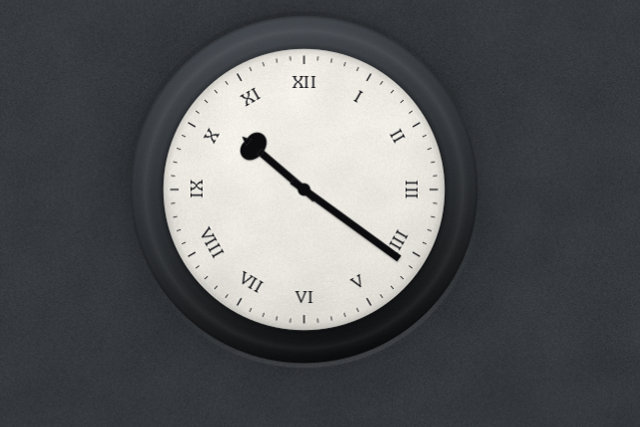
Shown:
**10:21**
